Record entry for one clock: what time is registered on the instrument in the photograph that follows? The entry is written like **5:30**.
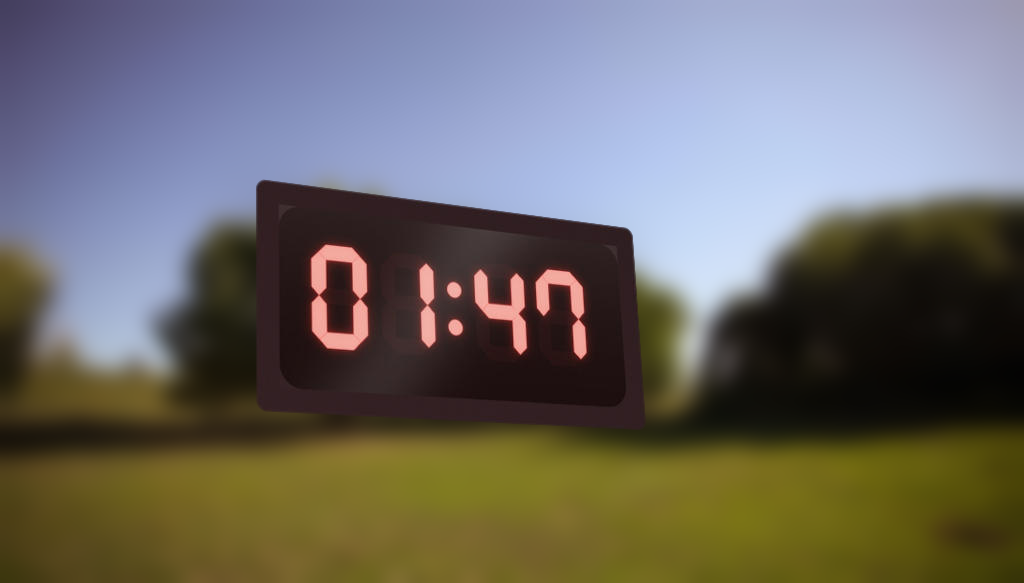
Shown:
**1:47**
